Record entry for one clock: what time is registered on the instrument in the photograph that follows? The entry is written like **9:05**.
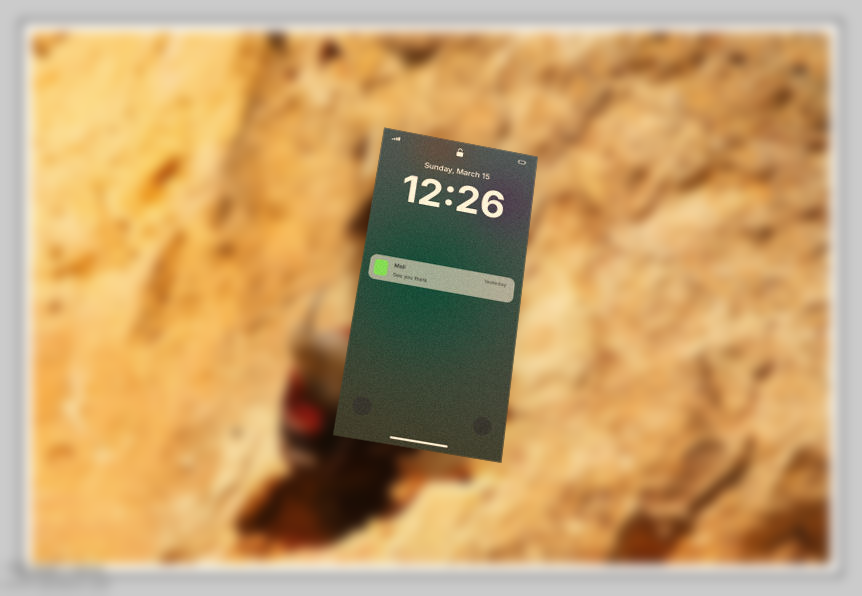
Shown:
**12:26**
